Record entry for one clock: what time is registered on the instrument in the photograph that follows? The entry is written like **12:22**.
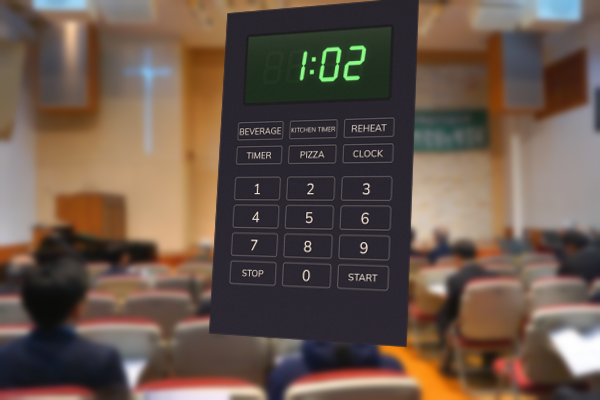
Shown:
**1:02**
